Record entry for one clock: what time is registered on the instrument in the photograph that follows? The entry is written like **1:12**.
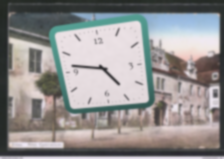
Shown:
**4:47**
